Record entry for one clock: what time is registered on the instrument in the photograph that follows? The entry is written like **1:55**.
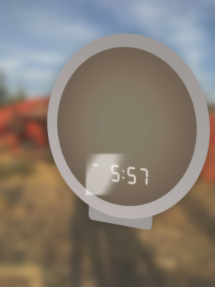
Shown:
**5:57**
